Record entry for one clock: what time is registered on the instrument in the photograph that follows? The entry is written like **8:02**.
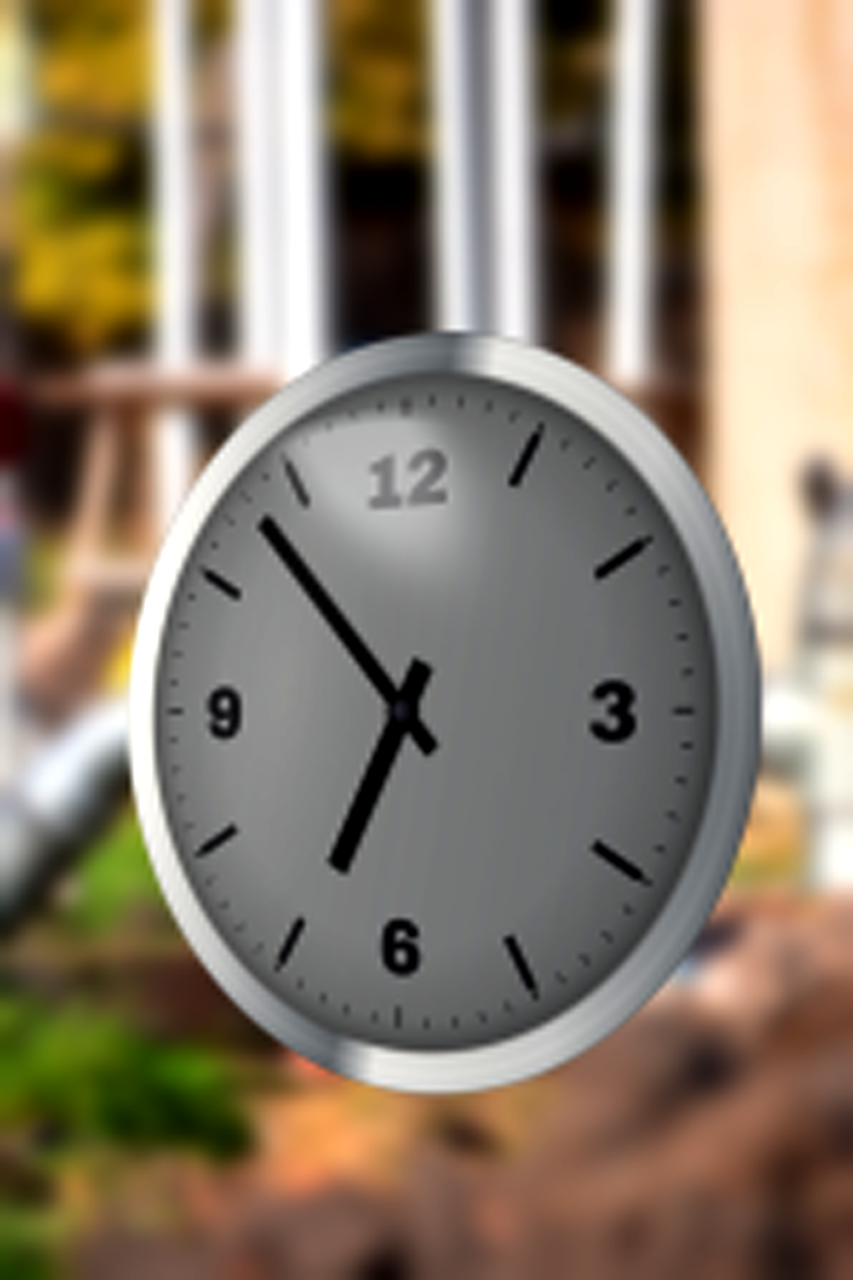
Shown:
**6:53**
